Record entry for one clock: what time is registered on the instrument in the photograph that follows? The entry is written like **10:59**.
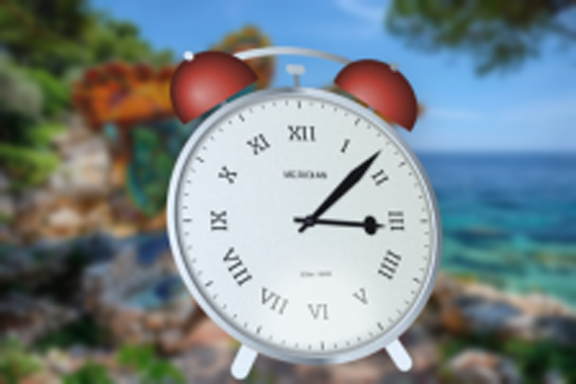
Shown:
**3:08**
